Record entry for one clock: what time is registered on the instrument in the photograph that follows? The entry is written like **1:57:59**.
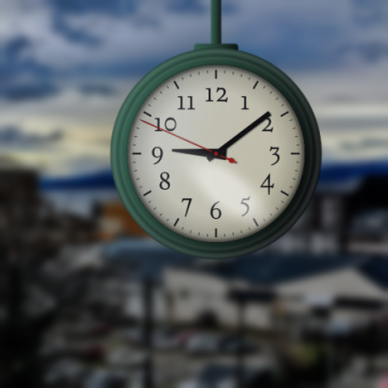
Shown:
**9:08:49**
